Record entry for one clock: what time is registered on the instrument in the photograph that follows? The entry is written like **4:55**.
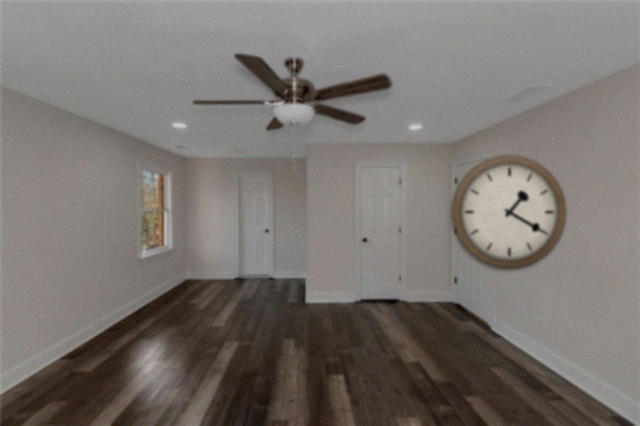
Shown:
**1:20**
